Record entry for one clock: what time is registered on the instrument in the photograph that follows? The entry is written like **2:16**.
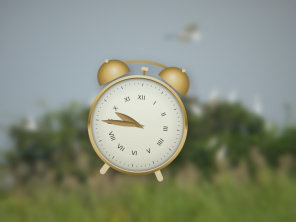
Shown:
**9:45**
